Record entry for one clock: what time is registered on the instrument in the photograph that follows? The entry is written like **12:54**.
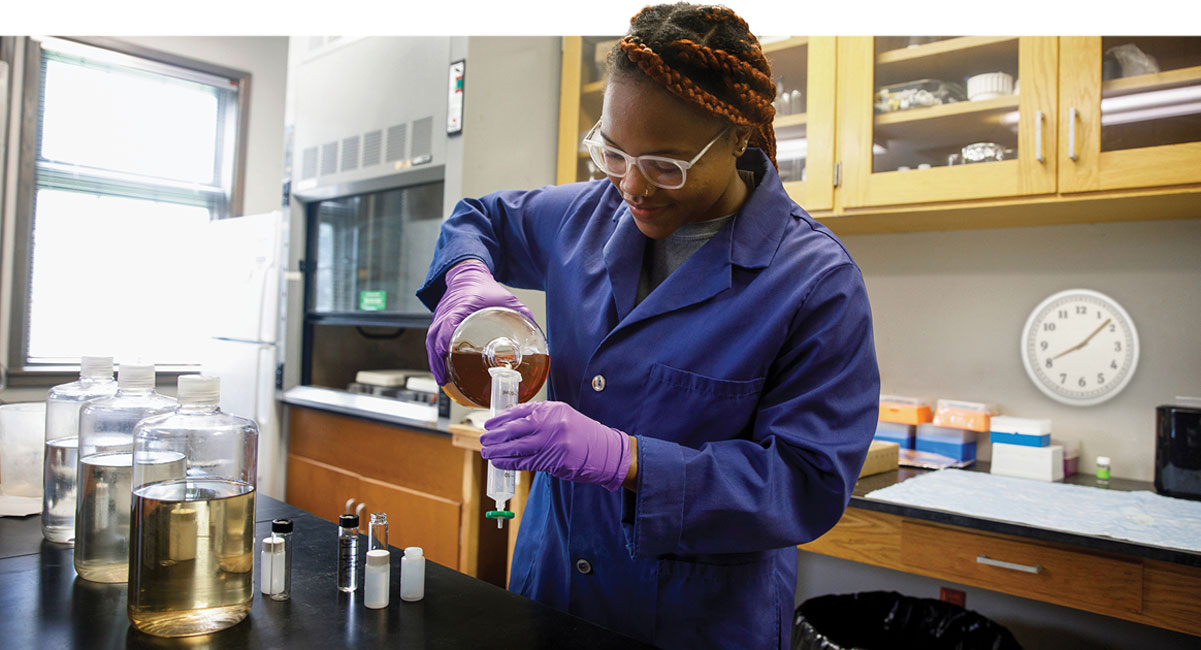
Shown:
**8:08**
